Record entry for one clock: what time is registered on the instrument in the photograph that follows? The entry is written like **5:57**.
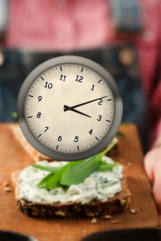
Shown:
**3:09**
